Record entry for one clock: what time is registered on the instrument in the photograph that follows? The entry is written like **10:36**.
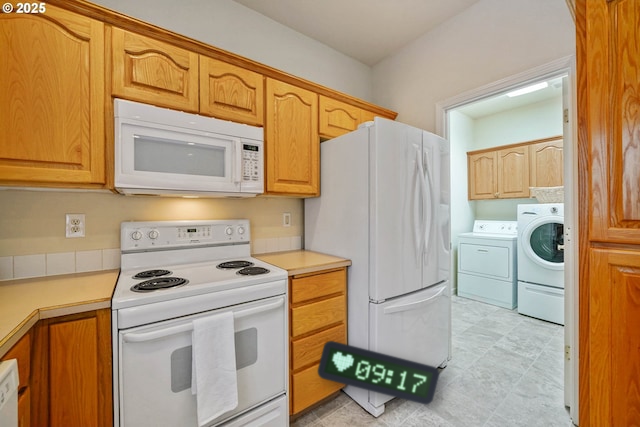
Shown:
**9:17**
